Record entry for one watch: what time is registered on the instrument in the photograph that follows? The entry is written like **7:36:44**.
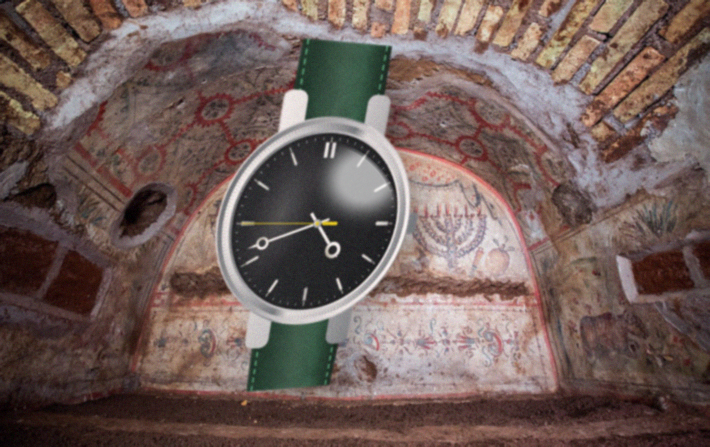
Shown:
**4:41:45**
